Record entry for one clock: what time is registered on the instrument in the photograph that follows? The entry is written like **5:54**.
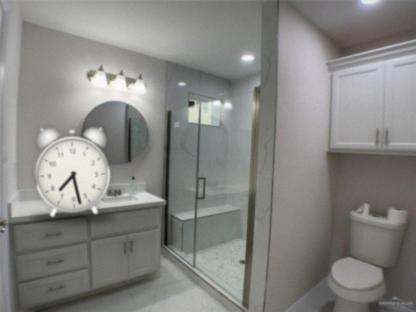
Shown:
**7:28**
